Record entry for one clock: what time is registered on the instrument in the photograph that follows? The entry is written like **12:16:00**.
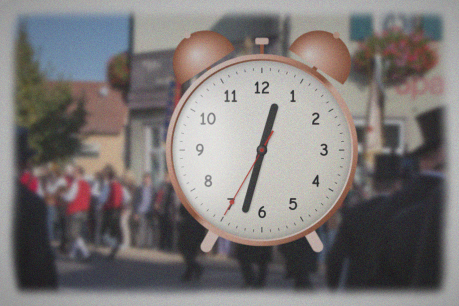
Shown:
**12:32:35**
